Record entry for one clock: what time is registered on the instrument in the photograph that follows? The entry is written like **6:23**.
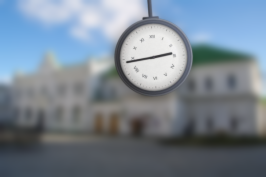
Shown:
**2:44**
